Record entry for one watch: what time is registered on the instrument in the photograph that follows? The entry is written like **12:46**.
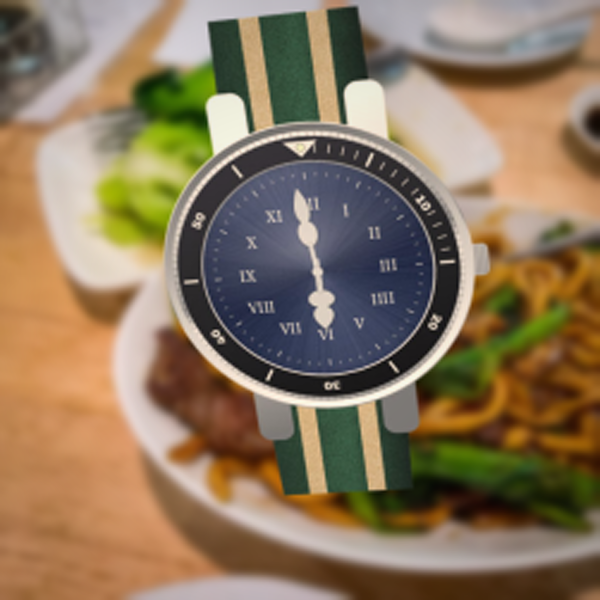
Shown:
**5:59**
